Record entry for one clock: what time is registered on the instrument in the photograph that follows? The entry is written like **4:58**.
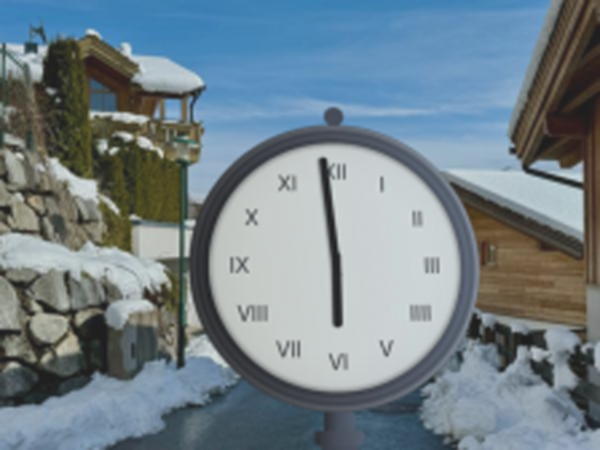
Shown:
**5:59**
